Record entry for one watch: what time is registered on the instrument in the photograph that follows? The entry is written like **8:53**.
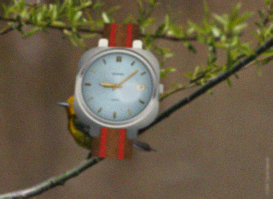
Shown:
**9:08**
